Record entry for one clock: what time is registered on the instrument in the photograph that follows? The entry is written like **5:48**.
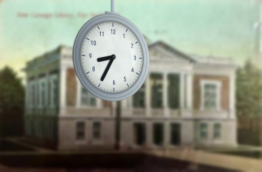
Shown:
**8:35**
